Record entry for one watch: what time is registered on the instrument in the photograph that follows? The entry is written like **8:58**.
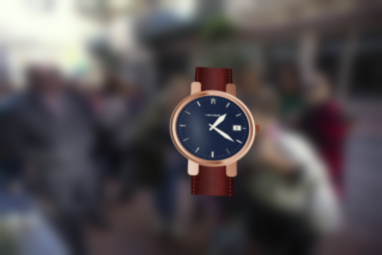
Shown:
**1:21**
